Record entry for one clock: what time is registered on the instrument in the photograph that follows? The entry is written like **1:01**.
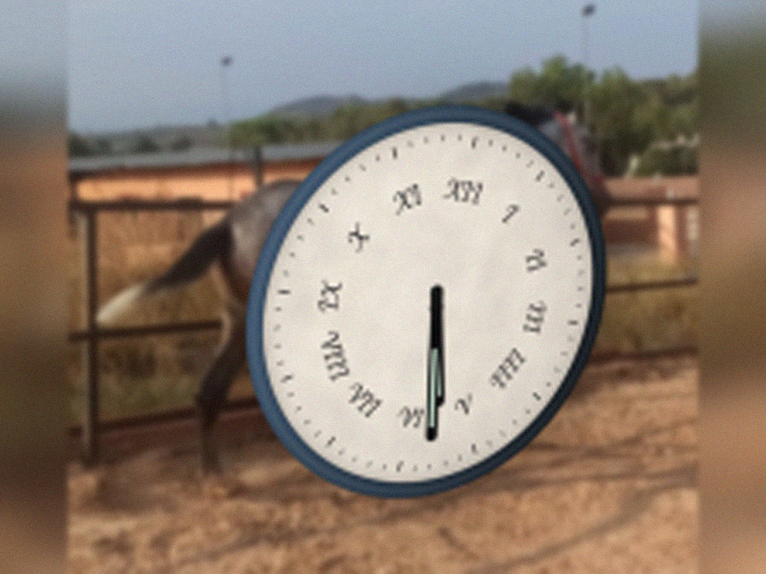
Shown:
**5:28**
